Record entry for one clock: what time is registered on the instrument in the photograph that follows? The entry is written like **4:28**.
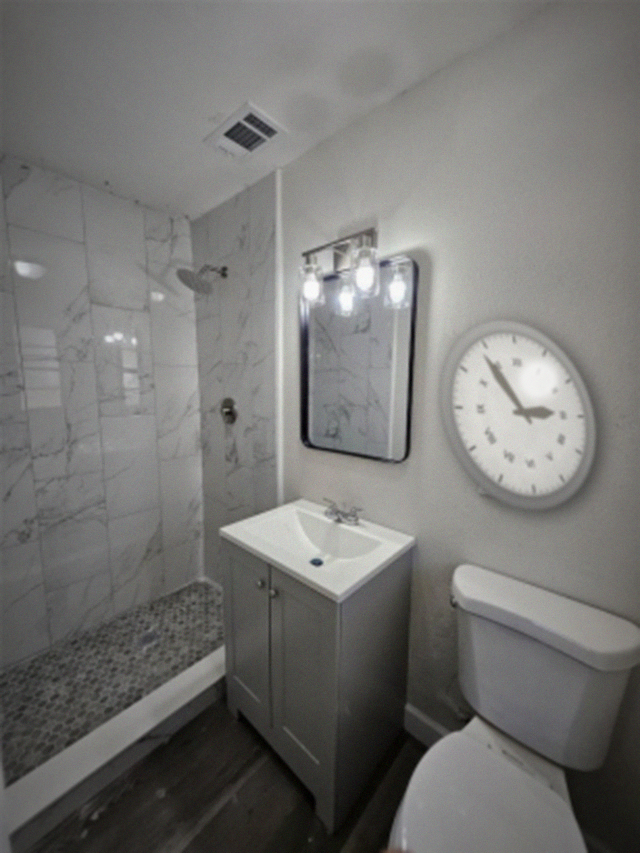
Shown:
**2:54**
